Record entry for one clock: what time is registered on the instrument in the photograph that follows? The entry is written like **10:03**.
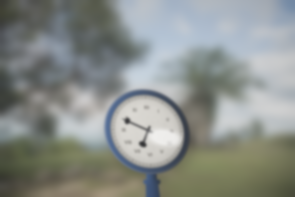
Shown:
**6:49**
